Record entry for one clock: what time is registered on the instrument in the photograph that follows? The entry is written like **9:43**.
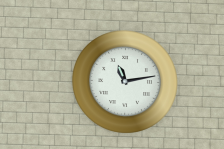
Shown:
**11:13**
